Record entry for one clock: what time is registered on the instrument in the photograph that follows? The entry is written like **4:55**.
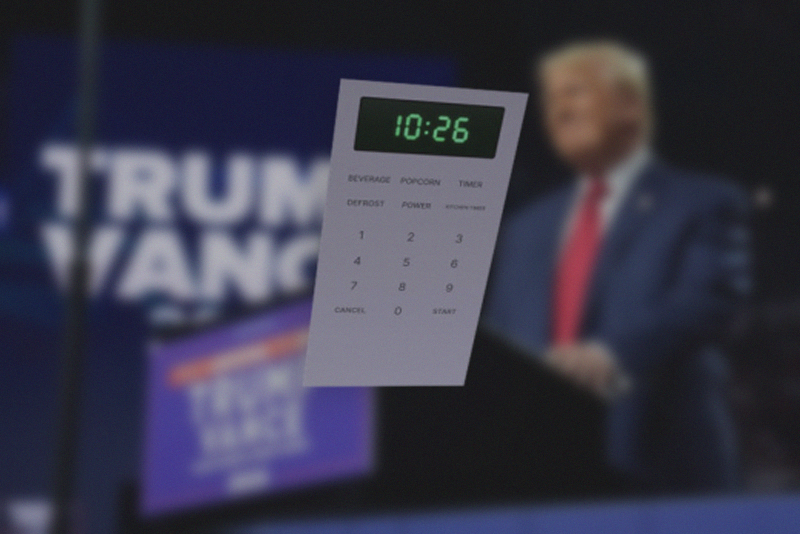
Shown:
**10:26**
